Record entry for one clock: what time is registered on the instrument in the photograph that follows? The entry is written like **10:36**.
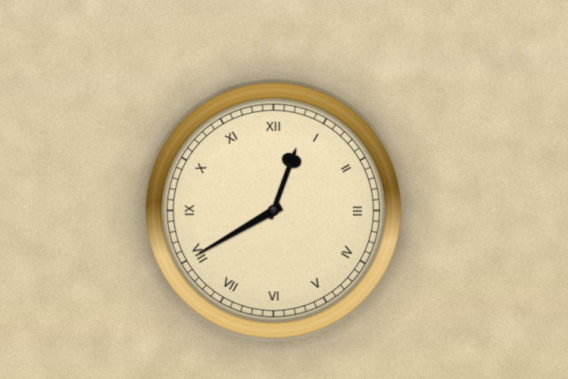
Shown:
**12:40**
